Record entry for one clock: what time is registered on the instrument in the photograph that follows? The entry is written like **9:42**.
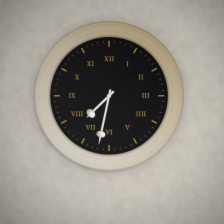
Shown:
**7:32**
